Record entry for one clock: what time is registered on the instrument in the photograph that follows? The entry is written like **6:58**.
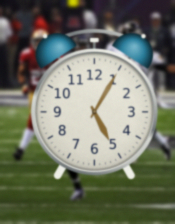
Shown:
**5:05**
